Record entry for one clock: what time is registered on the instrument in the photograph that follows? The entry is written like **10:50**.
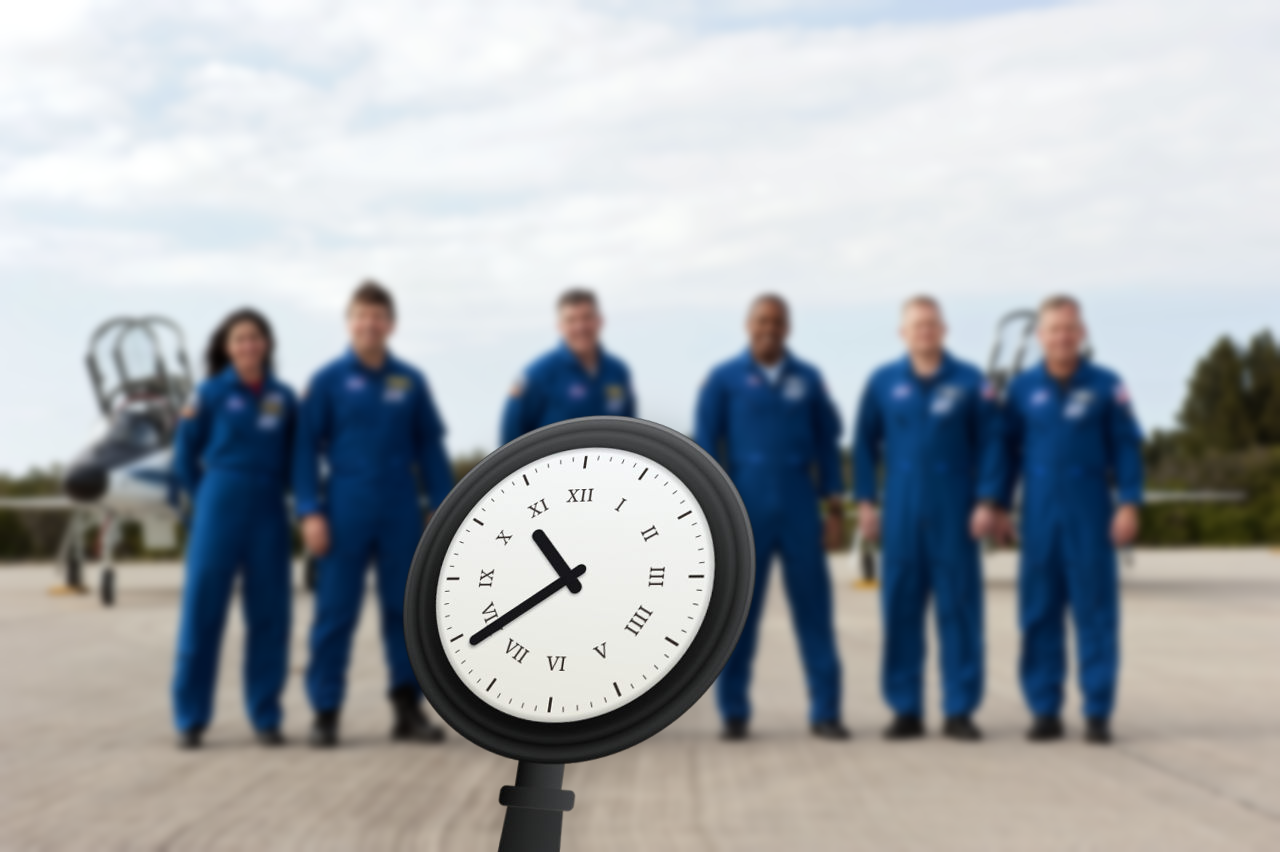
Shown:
**10:39**
